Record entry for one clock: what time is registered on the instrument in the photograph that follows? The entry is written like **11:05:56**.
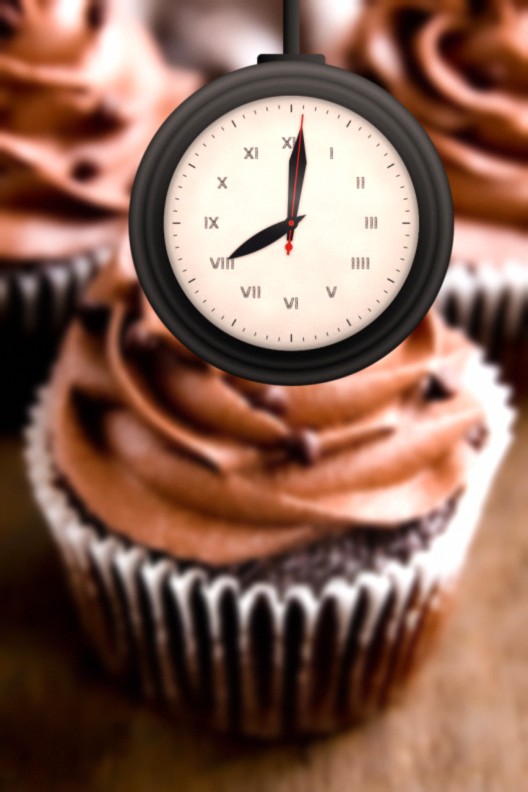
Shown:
**8:01:01**
